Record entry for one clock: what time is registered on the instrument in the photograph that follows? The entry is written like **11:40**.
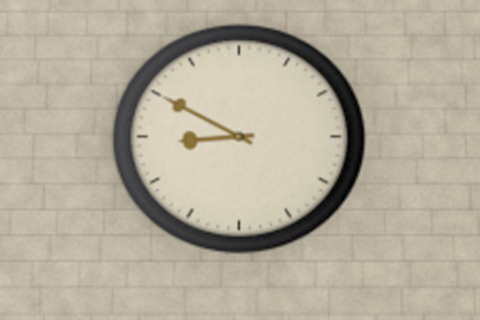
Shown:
**8:50**
